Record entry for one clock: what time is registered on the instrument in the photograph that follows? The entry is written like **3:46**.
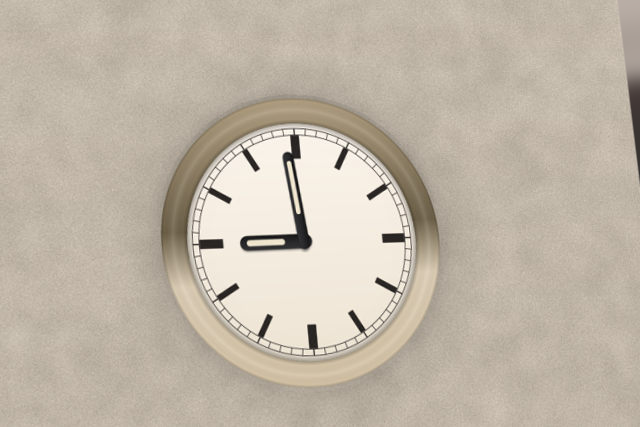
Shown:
**8:59**
